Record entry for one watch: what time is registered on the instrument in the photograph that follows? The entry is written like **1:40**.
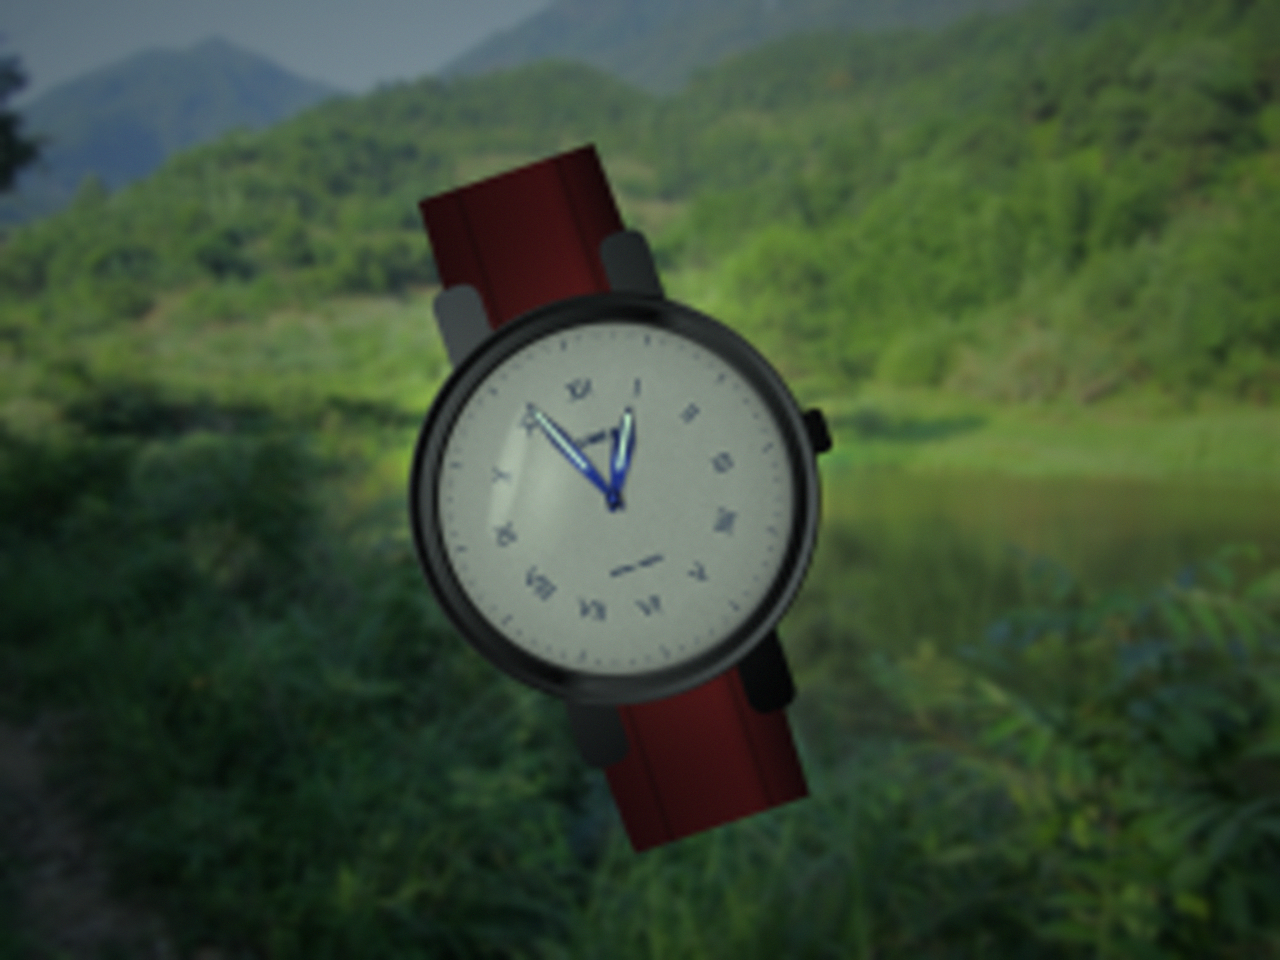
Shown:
**12:56**
